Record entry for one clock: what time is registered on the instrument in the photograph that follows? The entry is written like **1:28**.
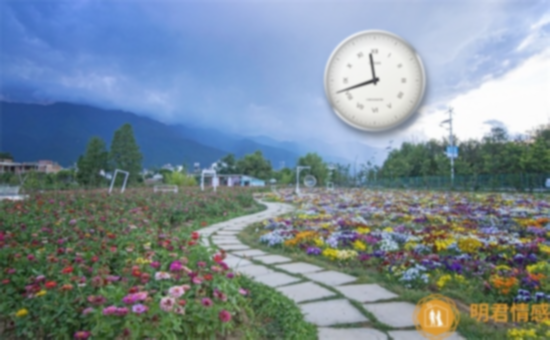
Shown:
**11:42**
